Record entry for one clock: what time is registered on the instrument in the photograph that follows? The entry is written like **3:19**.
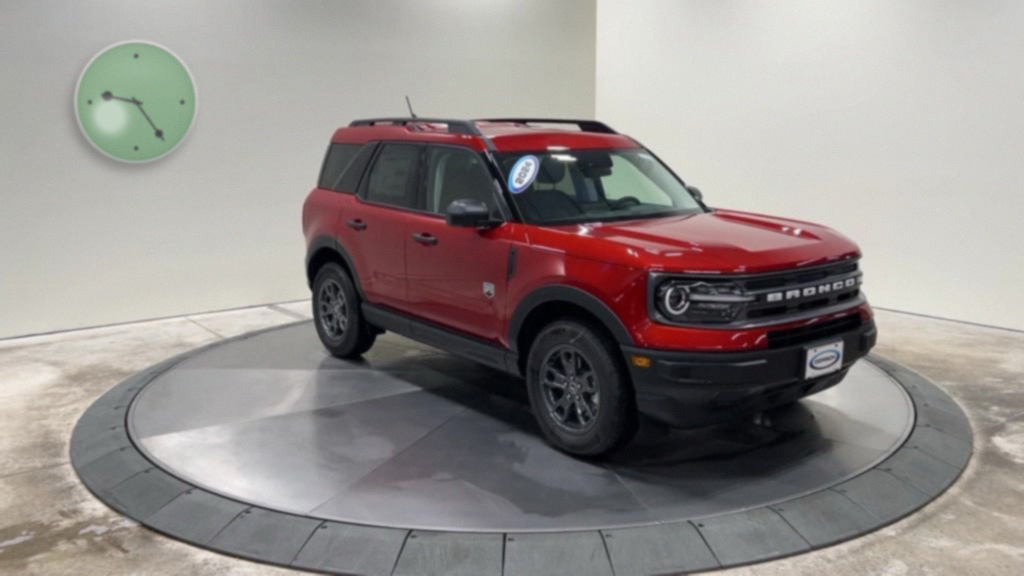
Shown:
**9:24**
